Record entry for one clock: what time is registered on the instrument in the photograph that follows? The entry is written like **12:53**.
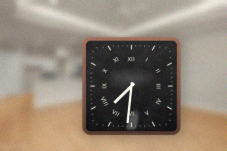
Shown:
**7:31**
